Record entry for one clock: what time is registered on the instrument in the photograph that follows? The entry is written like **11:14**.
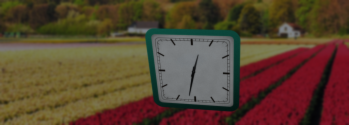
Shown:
**12:32**
